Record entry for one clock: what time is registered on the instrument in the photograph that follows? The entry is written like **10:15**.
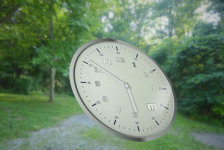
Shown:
**5:51**
